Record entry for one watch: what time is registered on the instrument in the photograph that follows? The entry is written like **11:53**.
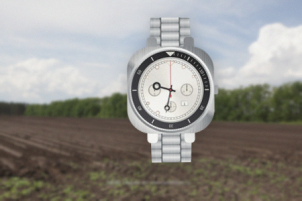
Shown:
**9:32**
